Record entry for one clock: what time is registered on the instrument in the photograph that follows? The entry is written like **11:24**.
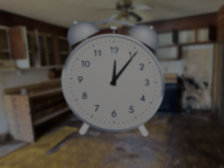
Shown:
**12:06**
